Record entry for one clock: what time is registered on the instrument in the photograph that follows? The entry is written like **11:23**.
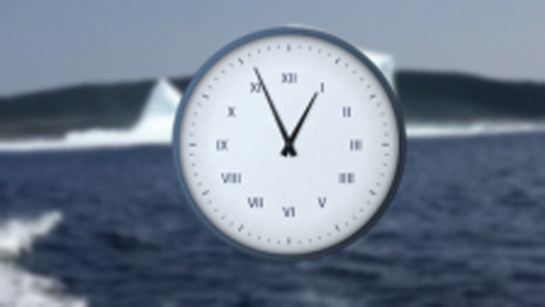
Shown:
**12:56**
